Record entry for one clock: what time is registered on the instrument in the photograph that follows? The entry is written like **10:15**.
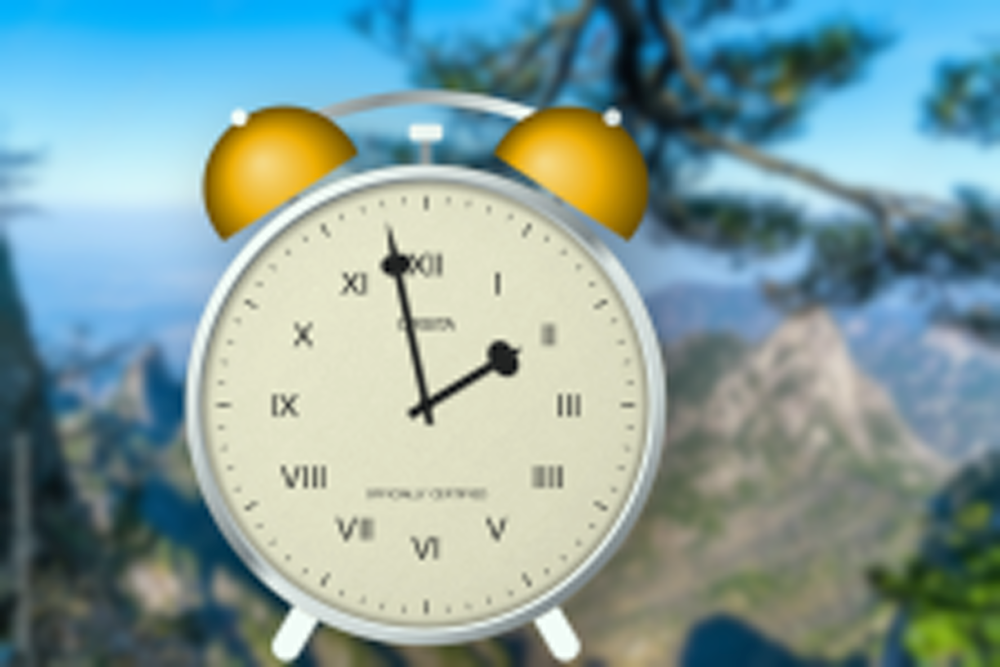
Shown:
**1:58**
